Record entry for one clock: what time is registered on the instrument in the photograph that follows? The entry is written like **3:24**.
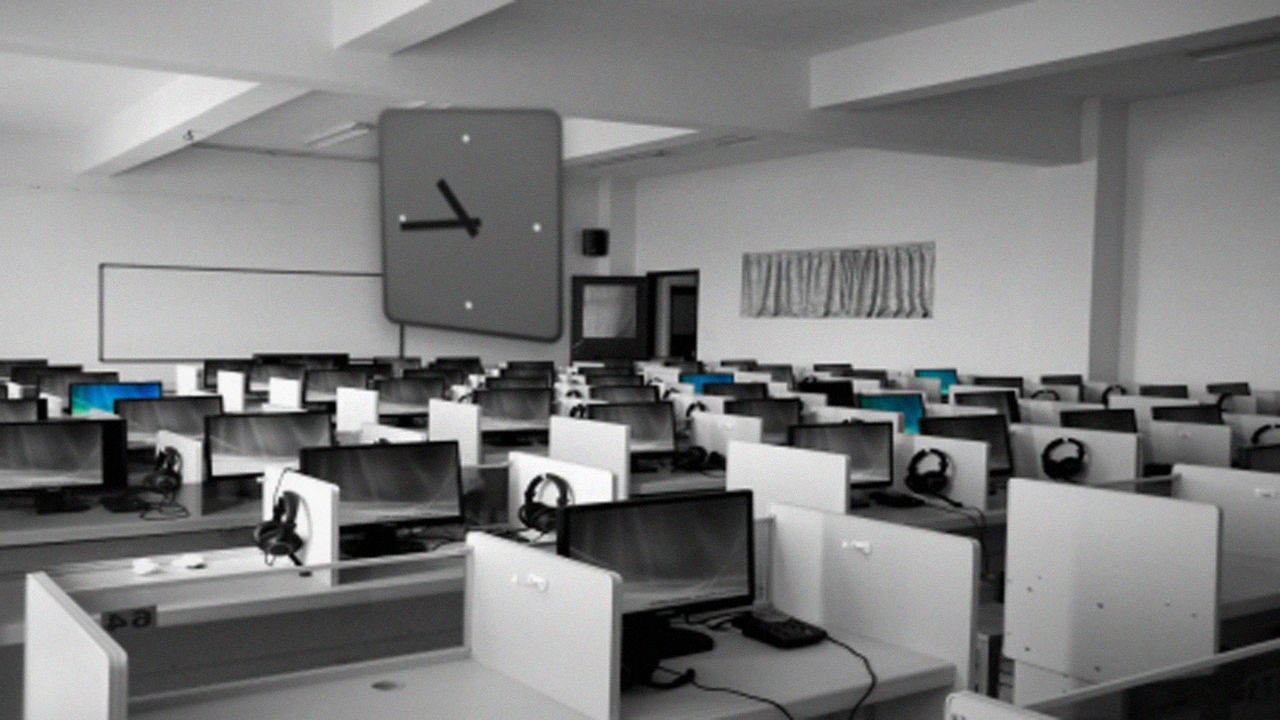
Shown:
**10:44**
